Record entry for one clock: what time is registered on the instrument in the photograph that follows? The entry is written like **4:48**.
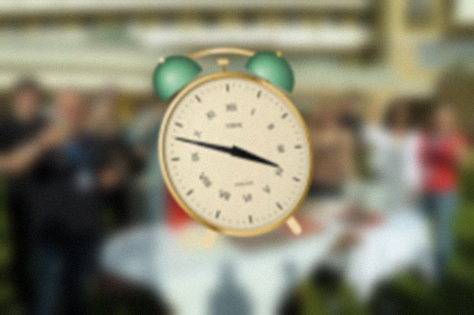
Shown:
**3:48**
